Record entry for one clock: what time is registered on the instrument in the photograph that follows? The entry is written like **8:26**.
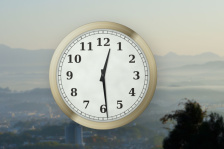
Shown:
**12:29**
